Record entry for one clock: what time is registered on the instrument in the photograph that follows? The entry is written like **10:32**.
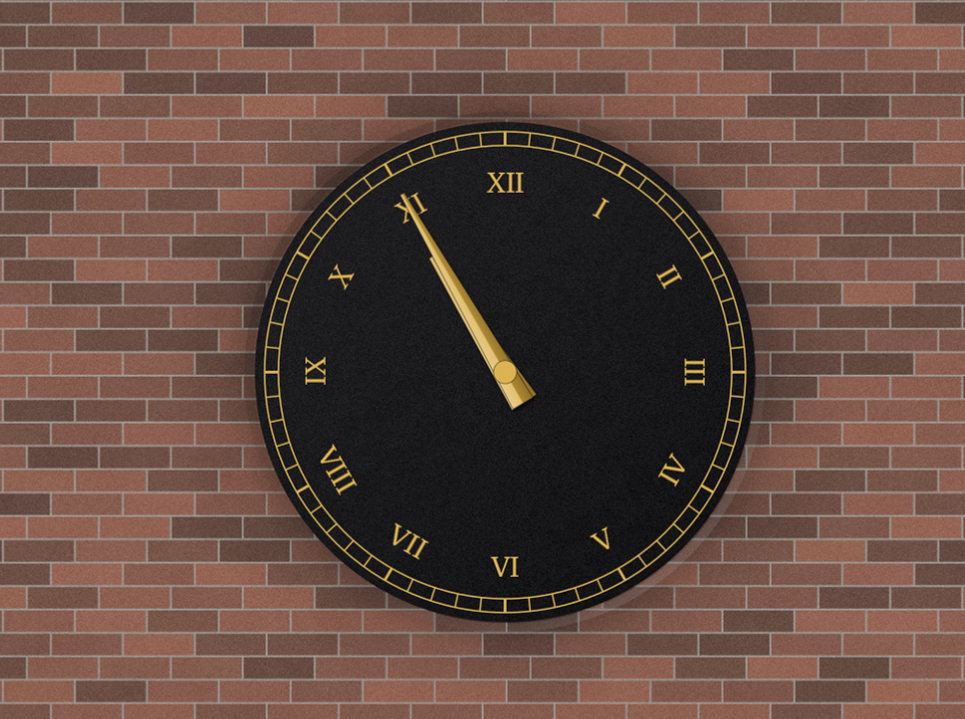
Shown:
**10:55**
